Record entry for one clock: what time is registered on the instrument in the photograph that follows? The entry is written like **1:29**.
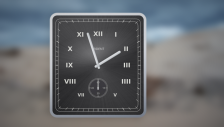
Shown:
**1:57**
